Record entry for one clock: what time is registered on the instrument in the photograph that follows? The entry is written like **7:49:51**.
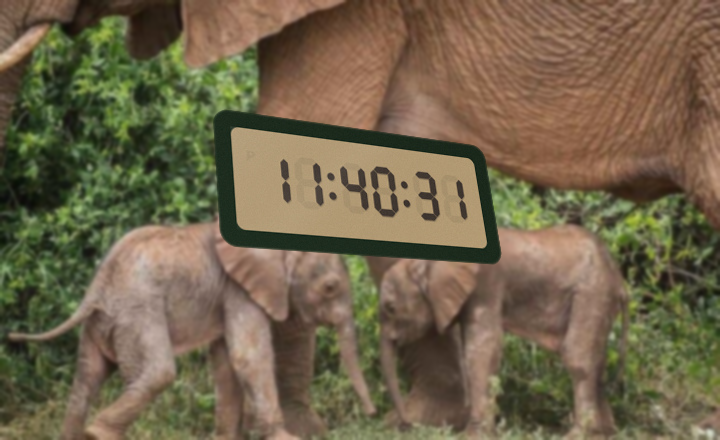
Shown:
**11:40:31**
